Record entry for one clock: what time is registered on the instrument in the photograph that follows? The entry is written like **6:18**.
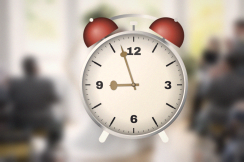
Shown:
**8:57**
